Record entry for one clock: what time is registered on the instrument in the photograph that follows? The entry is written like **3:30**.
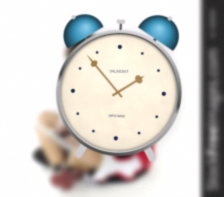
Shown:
**1:53**
